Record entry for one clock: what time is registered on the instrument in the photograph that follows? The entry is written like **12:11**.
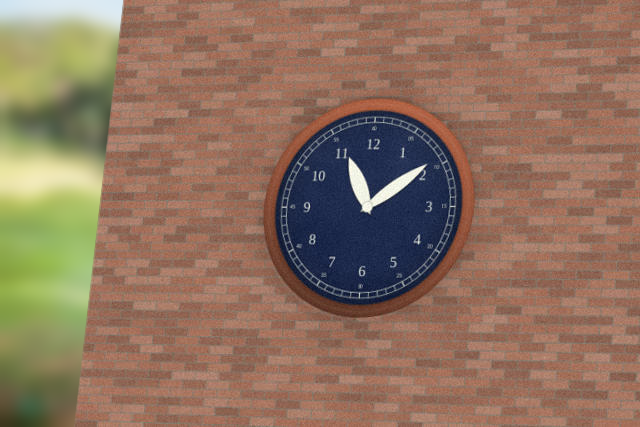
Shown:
**11:09**
